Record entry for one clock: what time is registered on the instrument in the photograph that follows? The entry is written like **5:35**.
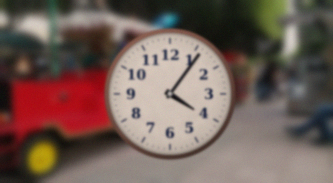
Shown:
**4:06**
